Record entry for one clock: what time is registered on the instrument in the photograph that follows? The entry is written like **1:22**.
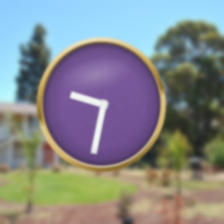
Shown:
**9:32**
